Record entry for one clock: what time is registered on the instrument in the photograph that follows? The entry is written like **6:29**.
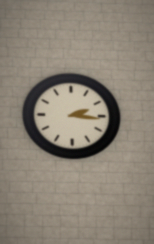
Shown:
**2:16**
